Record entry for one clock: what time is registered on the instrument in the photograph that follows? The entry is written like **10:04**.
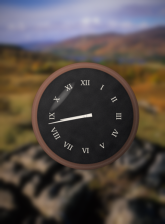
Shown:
**8:43**
